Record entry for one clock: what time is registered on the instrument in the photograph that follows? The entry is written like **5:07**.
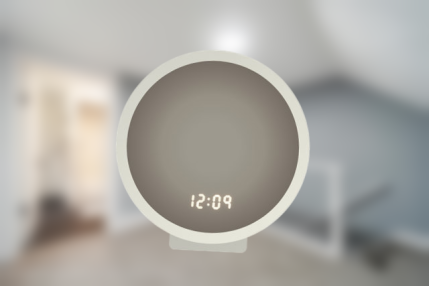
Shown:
**12:09**
